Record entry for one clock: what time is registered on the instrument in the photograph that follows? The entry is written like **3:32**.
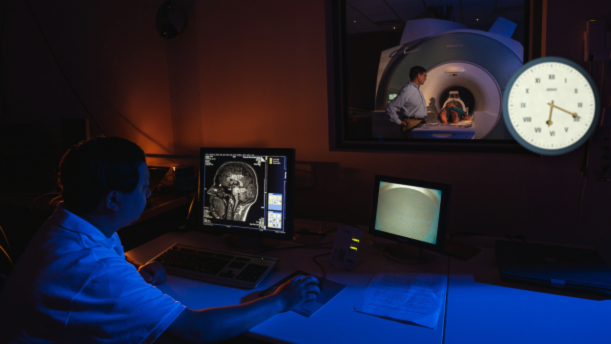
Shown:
**6:19**
